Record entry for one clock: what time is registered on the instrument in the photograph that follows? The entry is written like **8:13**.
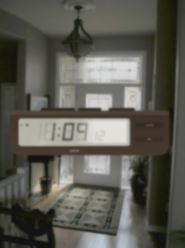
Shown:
**1:09**
